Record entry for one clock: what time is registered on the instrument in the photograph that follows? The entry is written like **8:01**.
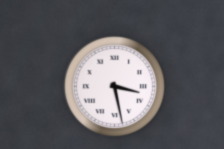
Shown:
**3:28**
